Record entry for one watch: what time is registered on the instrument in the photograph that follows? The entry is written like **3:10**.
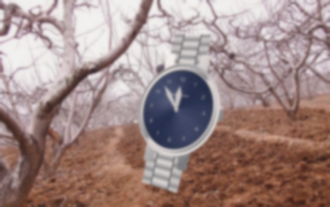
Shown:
**11:53**
